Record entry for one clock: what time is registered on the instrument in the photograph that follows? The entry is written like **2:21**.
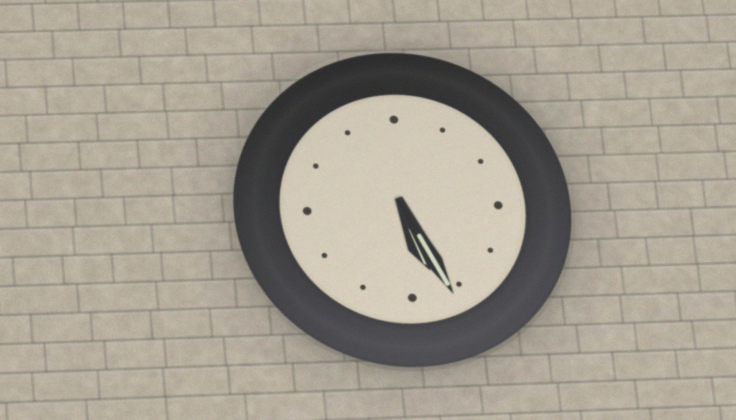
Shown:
**5:26**
